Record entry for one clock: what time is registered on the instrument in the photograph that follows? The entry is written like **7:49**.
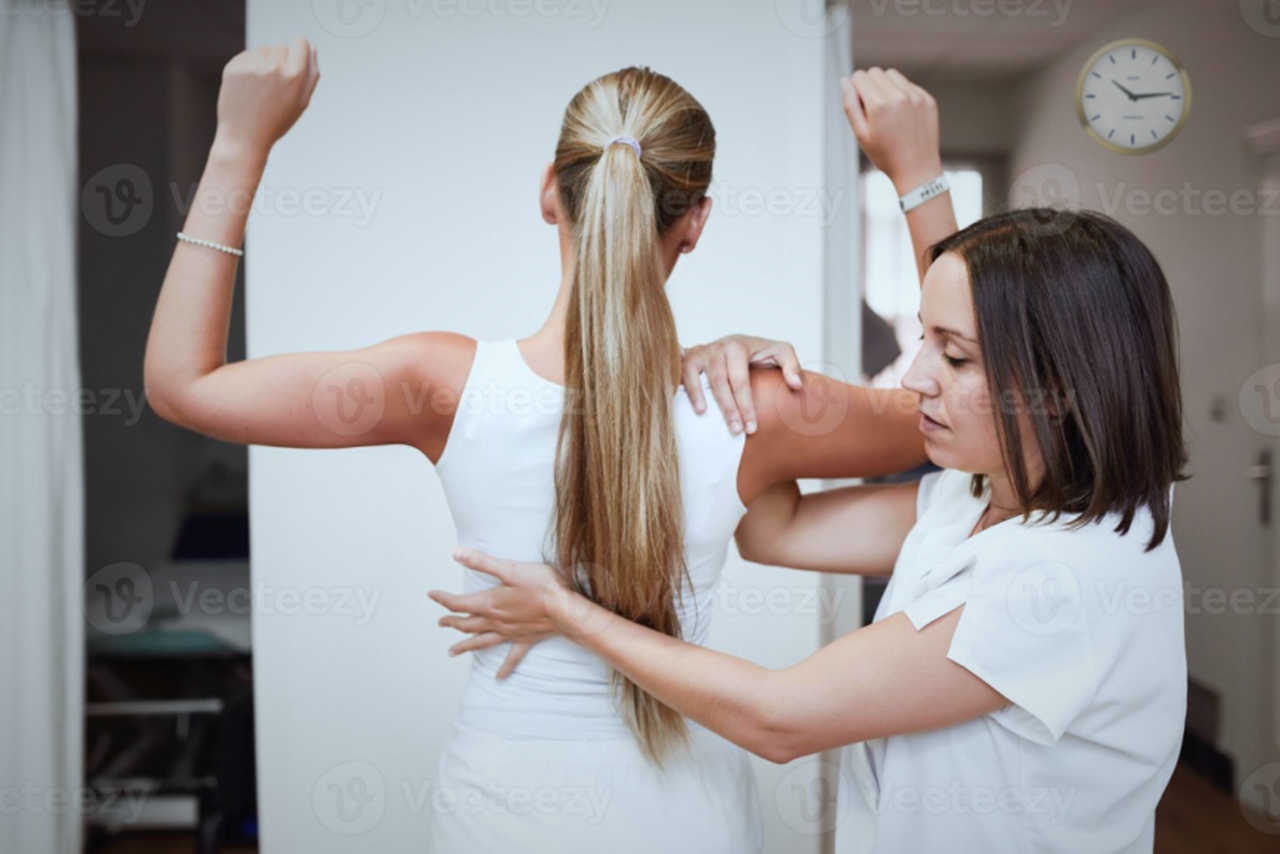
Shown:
**10:14**
